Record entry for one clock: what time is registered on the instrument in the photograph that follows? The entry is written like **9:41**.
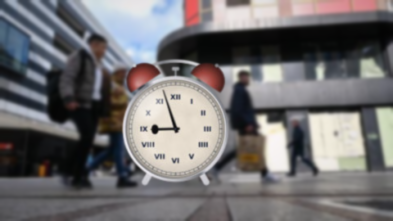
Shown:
**8:57**
